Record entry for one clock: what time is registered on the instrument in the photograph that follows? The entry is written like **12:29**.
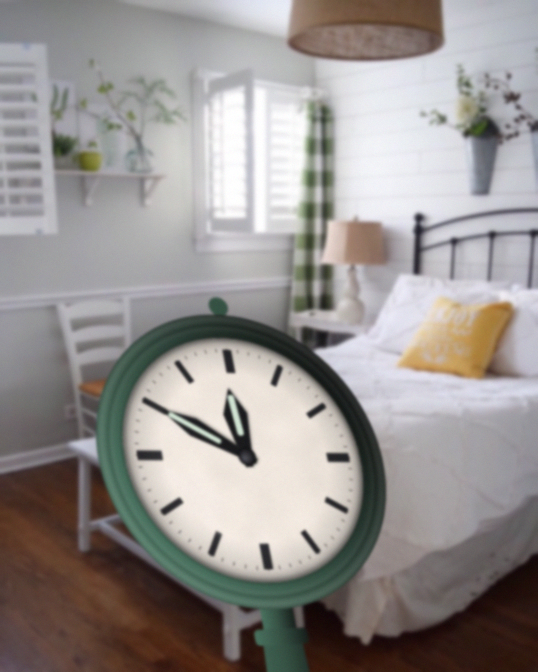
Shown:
**11:50**
